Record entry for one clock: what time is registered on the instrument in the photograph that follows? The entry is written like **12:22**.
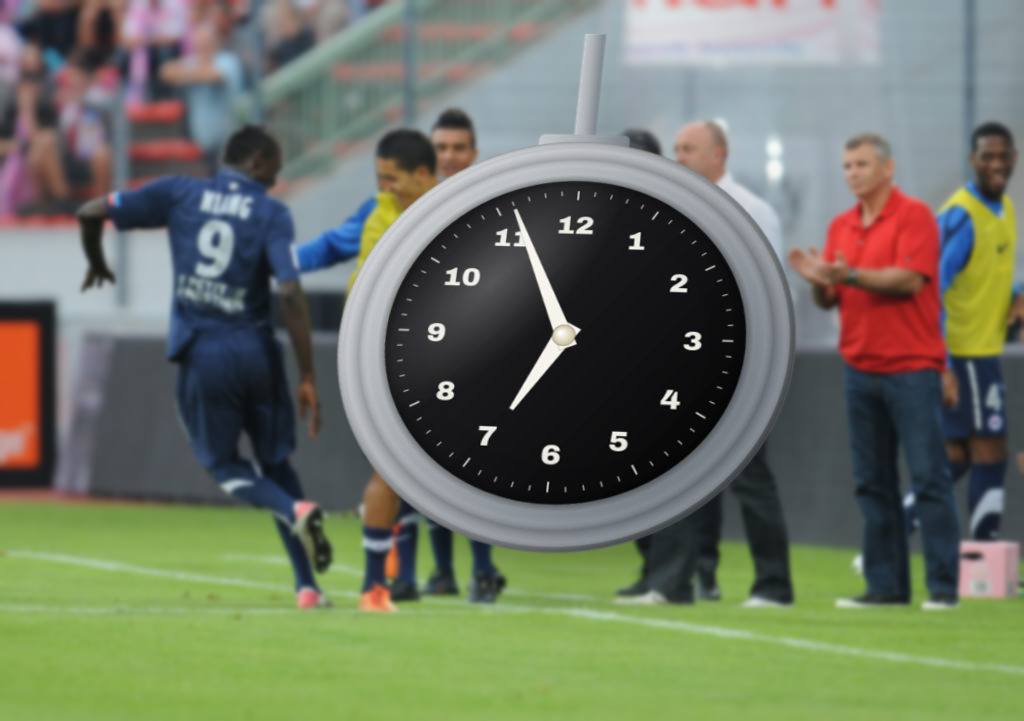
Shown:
**6:56**
